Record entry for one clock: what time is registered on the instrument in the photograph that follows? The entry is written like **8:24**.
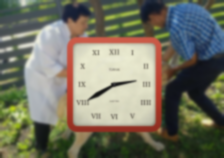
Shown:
**2:40**
